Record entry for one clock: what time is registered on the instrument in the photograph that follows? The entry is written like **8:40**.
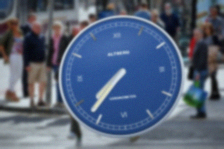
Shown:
**7:37**
